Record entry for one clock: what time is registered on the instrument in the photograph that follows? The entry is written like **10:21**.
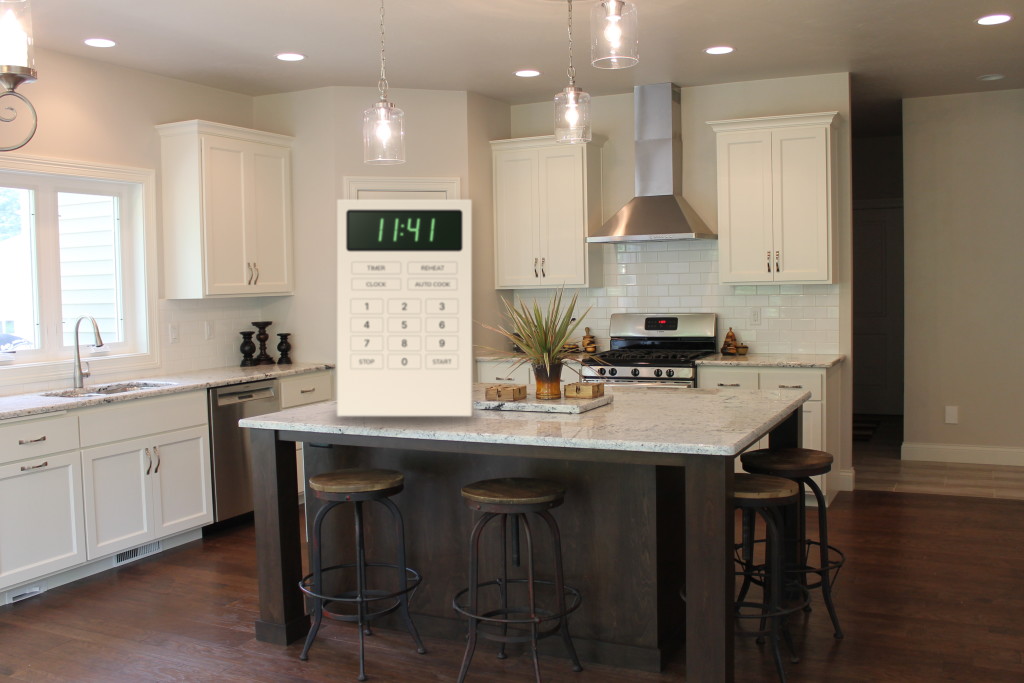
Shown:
**11:41**
